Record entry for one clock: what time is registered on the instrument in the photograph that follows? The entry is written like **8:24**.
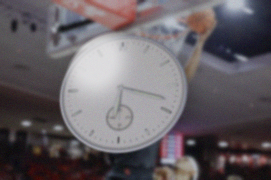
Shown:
**6:18**
